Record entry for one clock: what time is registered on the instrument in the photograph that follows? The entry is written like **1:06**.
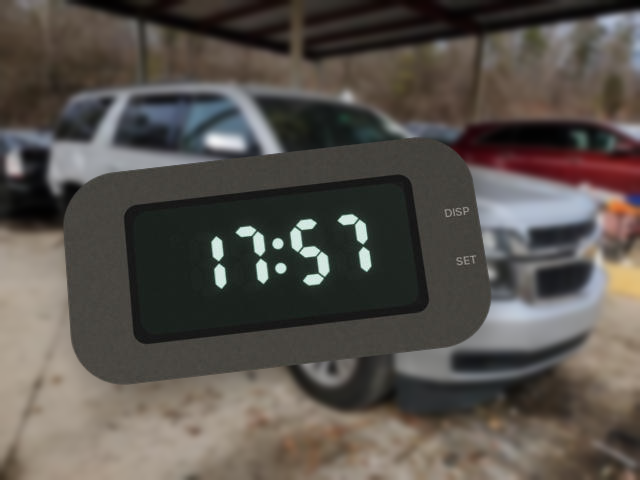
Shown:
**17:57**
